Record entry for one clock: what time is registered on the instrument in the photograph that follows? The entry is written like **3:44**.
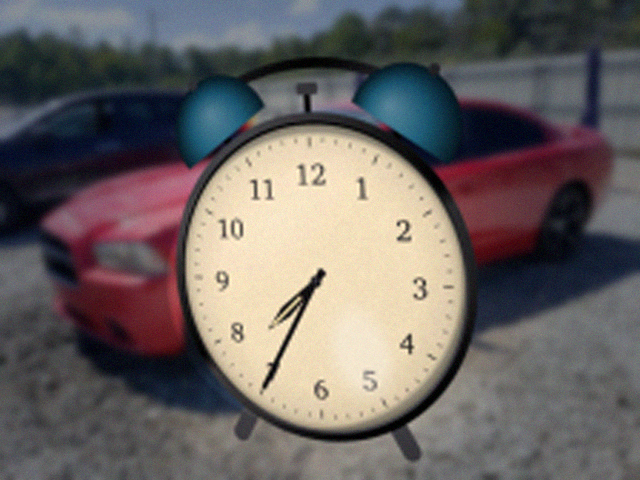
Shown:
**7:35**
